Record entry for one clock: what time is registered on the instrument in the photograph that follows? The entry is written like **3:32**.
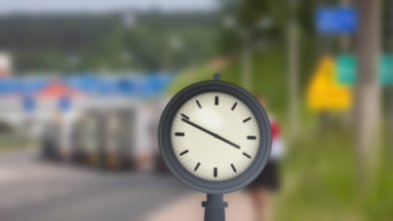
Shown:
**3:49**
